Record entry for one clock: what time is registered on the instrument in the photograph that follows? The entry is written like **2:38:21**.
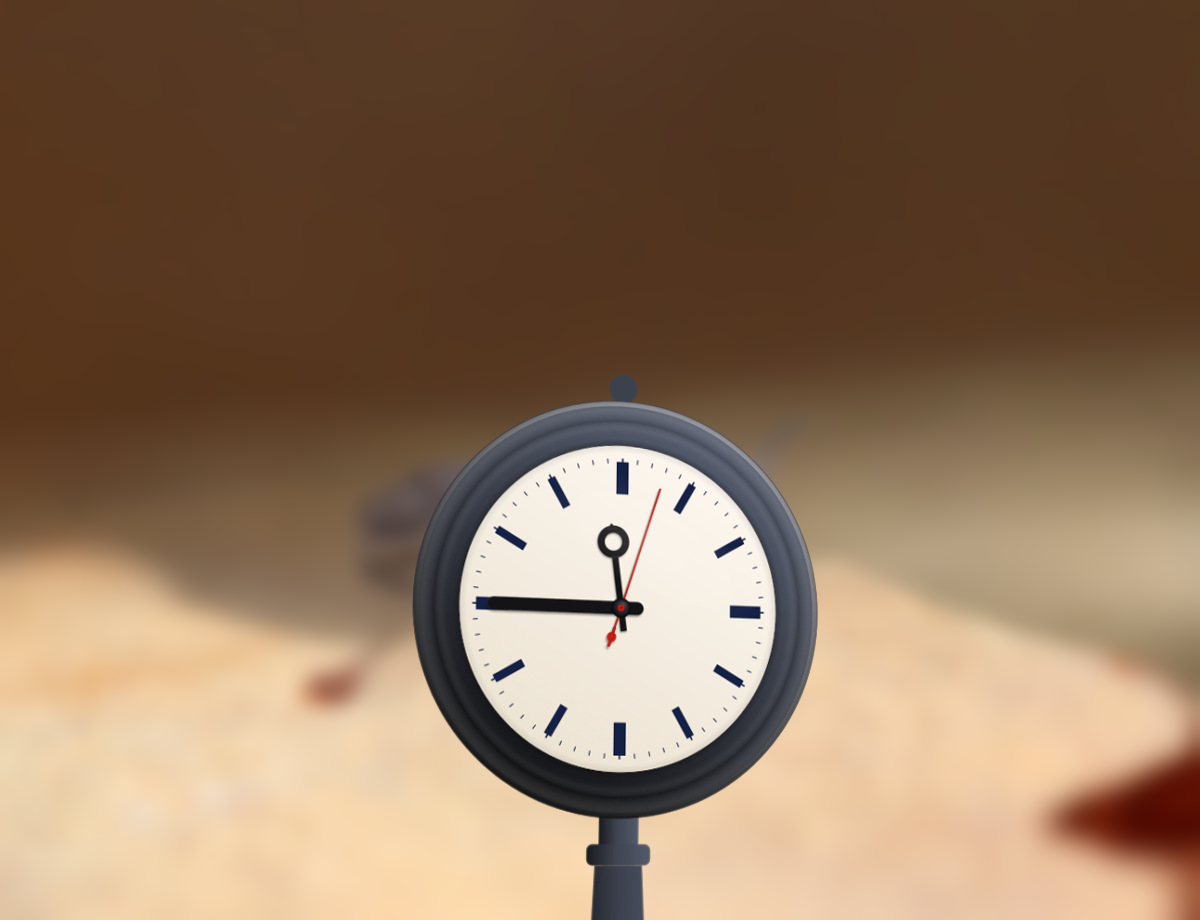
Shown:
**11:45:03**
